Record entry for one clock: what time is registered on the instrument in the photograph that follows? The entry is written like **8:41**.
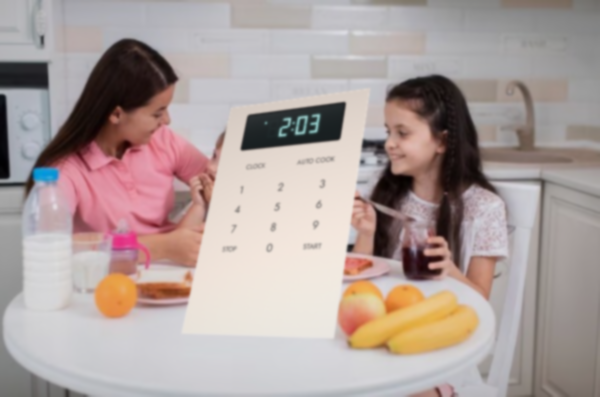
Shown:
**2:03**
